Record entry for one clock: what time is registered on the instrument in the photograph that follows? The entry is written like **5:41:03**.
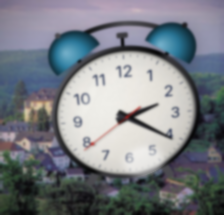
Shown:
**2:20:39**
